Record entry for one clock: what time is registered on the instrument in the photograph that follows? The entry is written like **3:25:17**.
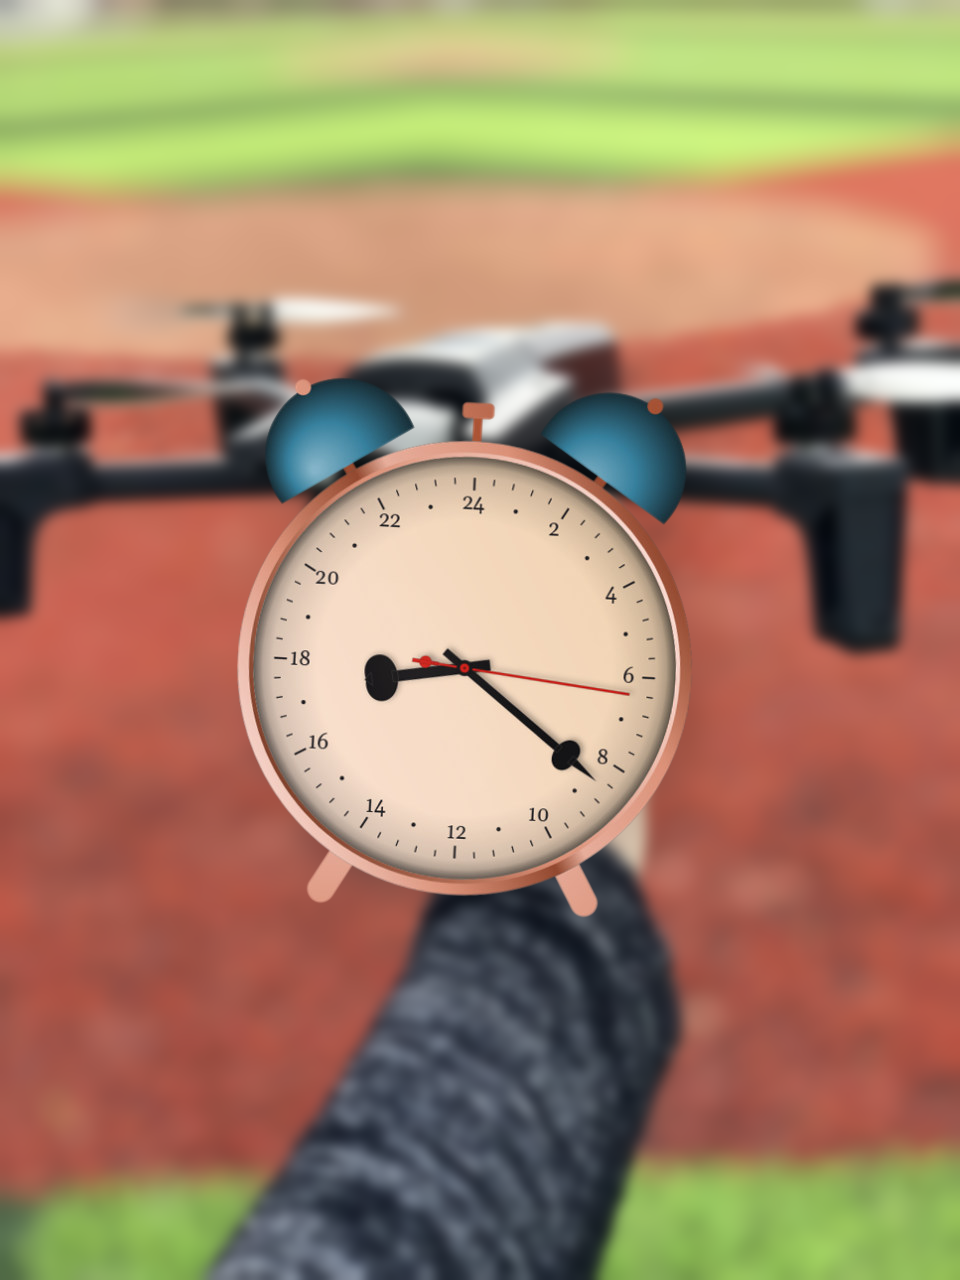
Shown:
**17:21:16**
